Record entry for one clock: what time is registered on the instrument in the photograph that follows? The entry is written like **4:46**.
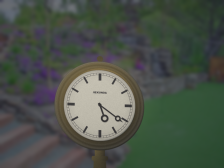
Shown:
**5:21**
